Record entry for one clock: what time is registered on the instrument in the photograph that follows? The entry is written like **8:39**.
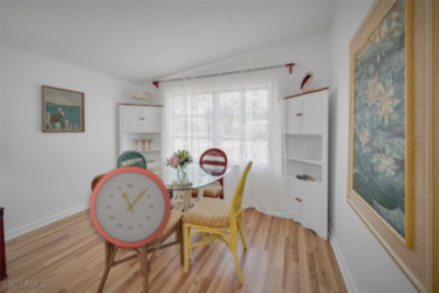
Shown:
**11:07**
